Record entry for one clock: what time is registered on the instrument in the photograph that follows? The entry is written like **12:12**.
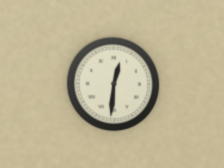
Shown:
**12:31**
